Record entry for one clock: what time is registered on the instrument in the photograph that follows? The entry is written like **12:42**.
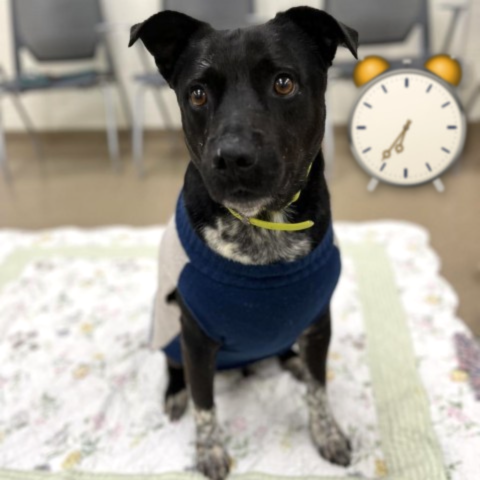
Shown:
**6:36**
